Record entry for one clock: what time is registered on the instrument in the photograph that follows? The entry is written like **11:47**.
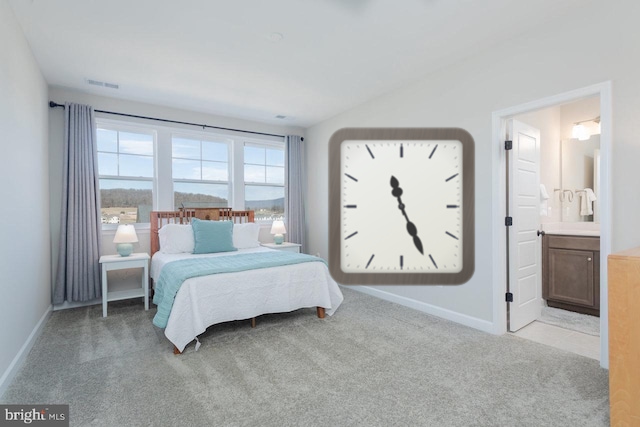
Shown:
**11:26**
